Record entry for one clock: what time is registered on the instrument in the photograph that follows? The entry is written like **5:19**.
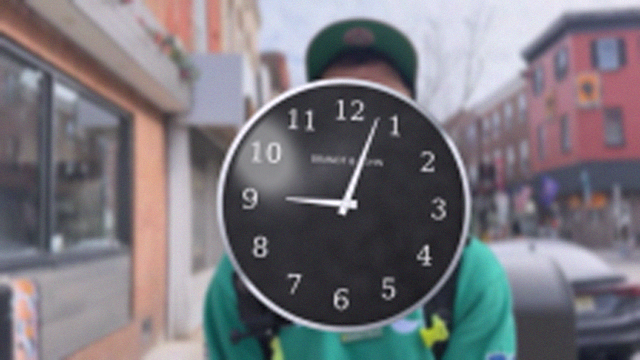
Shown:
**9:03**
